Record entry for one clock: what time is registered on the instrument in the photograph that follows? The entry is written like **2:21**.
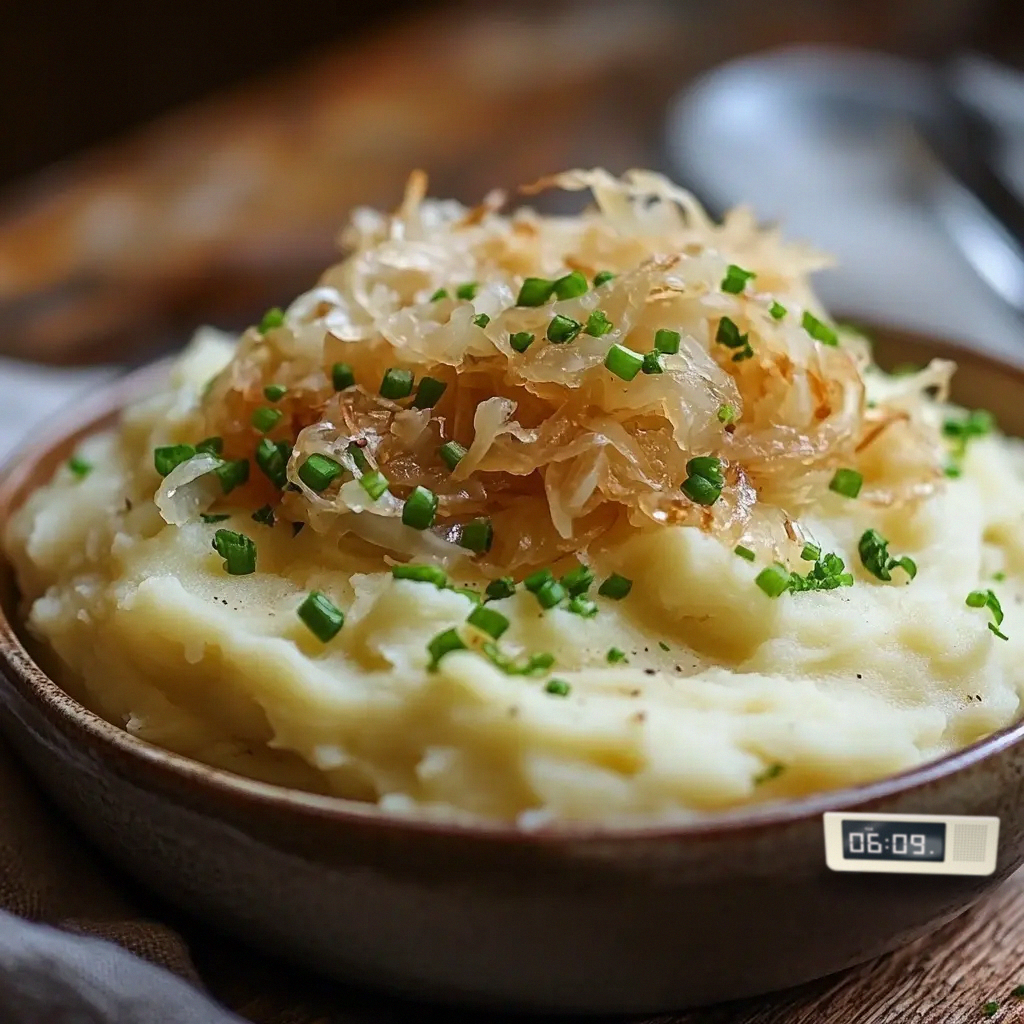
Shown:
**6:09**
